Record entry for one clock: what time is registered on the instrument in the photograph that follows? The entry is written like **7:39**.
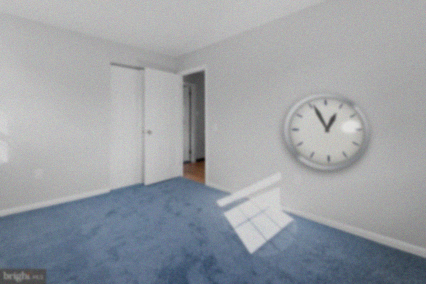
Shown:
**12:56**
